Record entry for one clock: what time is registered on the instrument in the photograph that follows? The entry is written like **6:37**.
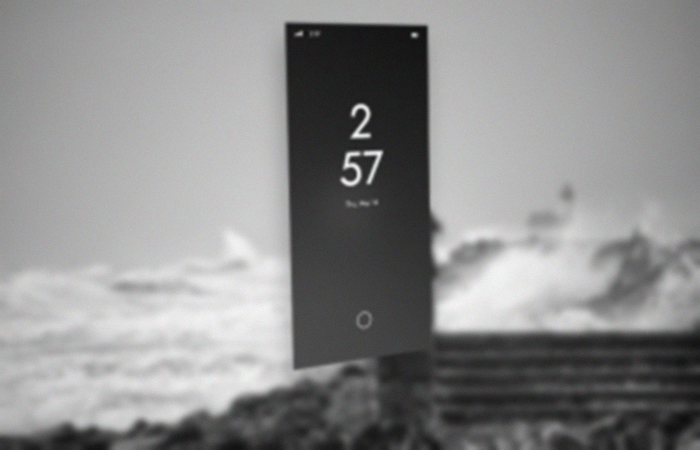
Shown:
**2:57**
